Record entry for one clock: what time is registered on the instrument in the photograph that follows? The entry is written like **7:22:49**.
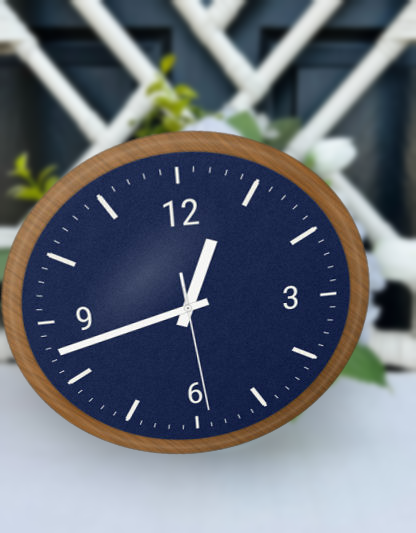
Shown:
**12:42:29**
